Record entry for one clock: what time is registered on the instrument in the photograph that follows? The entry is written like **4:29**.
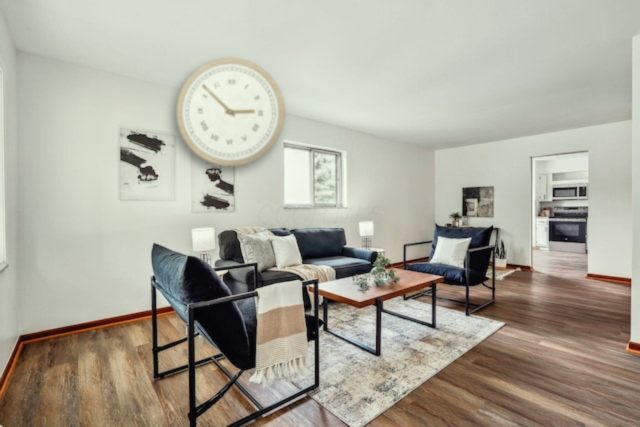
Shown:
**2:52**
